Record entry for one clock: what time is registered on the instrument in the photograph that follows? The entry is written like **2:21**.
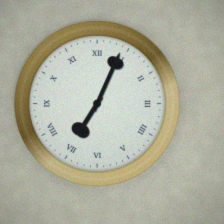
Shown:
**7:04**
